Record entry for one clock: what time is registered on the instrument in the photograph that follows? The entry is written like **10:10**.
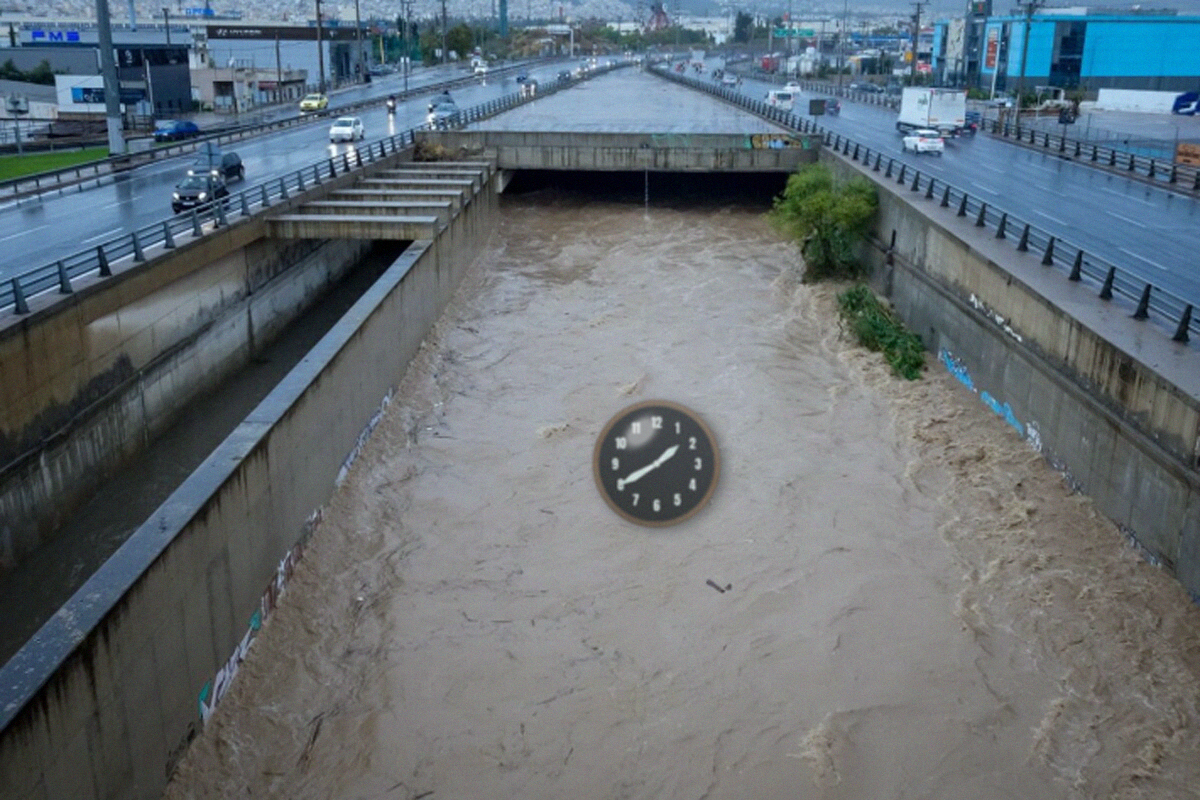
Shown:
**1:40**
